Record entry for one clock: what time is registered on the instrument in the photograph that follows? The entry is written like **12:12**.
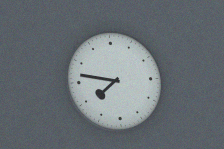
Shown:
**7:47**
